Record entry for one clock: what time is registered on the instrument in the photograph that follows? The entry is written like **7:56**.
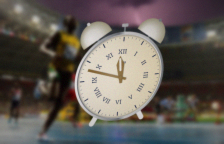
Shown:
**11:48**
